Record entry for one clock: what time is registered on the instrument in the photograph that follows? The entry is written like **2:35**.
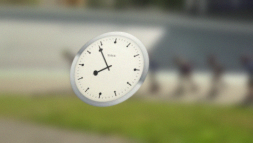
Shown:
**7:54**
